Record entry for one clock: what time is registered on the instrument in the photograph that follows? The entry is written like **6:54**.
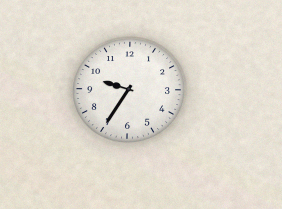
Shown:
**9:35**
